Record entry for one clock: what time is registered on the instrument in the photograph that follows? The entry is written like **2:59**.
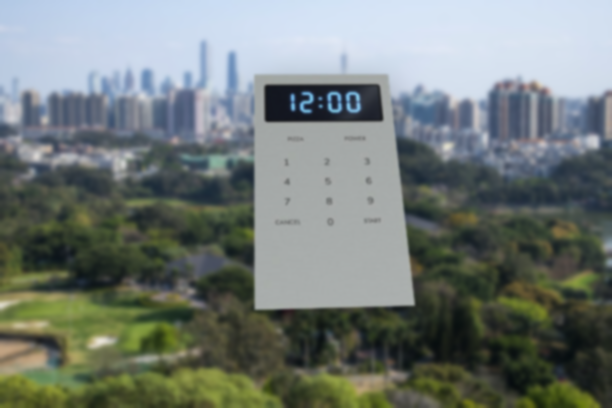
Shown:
**12:00**
